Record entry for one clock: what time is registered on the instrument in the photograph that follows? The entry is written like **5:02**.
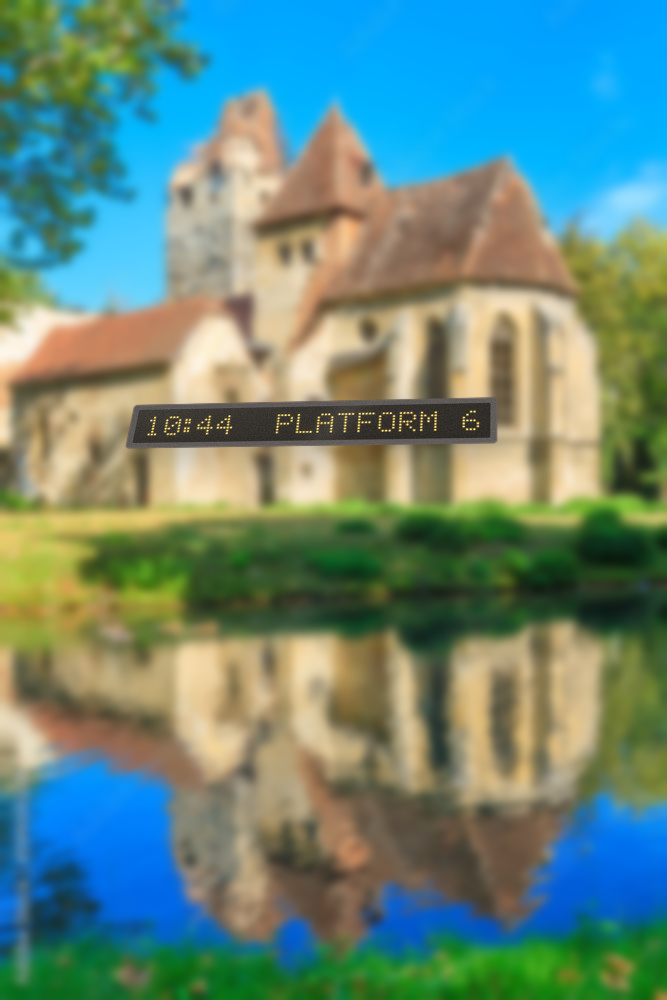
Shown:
**10:44**
